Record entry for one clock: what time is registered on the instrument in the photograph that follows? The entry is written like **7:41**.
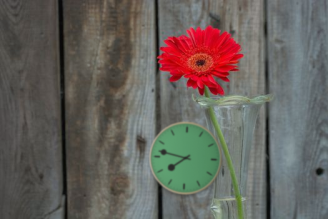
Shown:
**7:47**
